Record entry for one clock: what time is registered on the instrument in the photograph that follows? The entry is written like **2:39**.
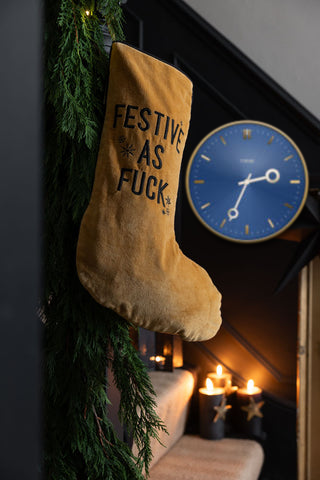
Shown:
**2:34**
